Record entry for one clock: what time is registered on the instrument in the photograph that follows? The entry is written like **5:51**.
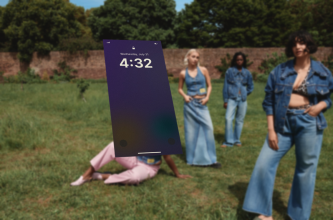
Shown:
**4:32**
